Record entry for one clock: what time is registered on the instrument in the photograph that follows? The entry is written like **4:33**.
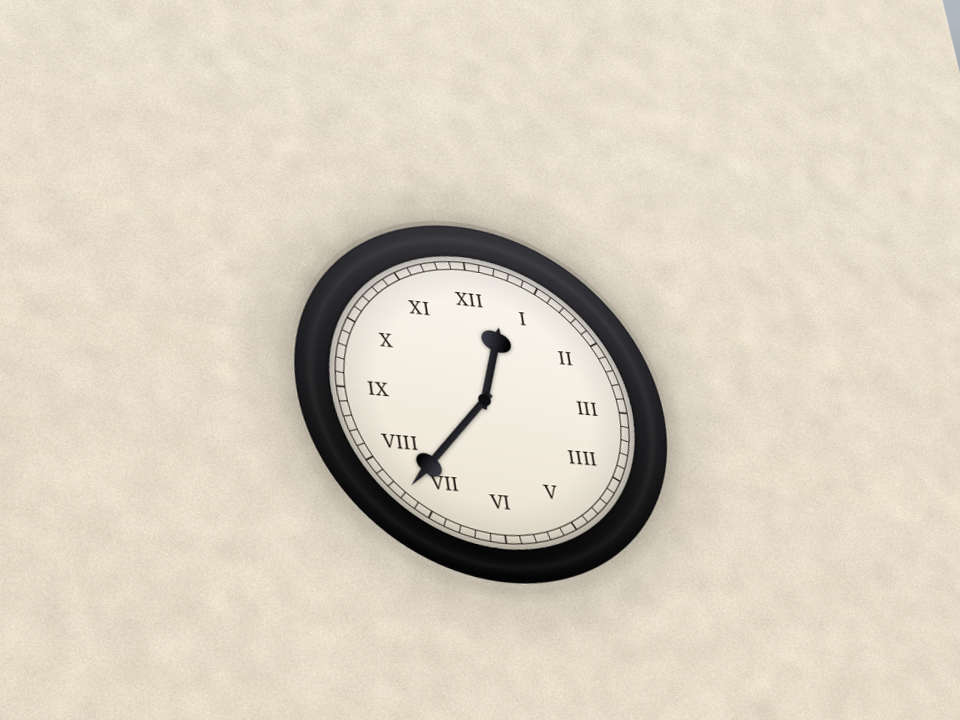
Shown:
**12:37**
